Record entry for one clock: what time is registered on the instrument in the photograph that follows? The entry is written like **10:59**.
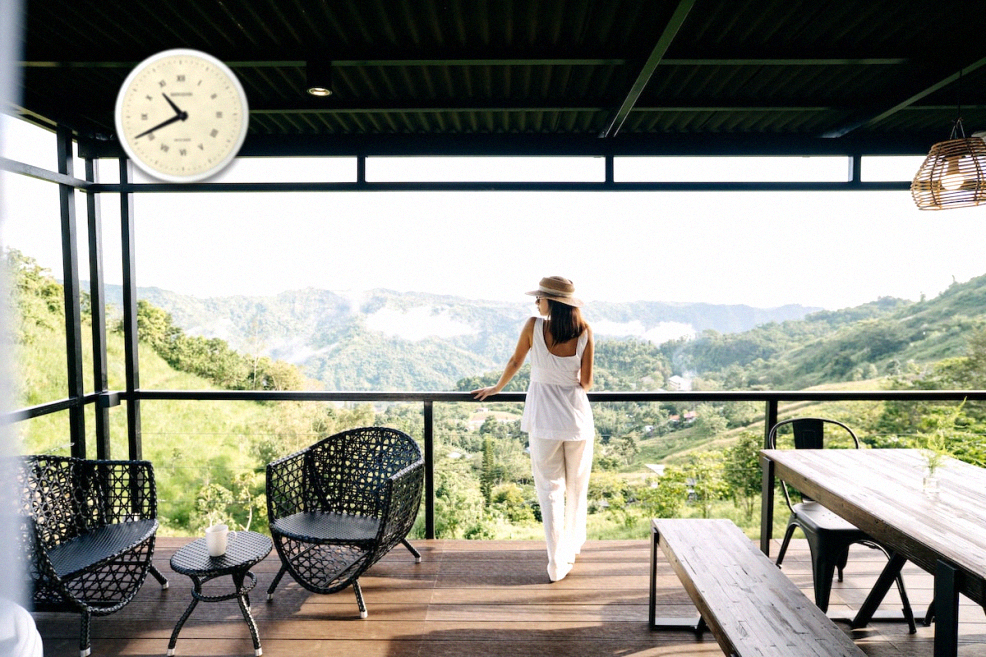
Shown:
**10:41**
